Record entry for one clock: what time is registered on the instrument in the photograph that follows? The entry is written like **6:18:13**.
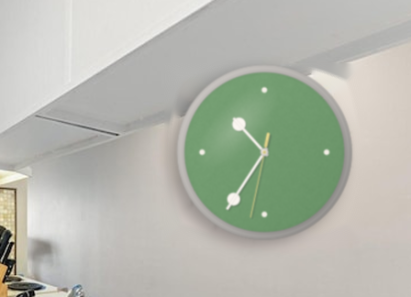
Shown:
**10:35:32**
